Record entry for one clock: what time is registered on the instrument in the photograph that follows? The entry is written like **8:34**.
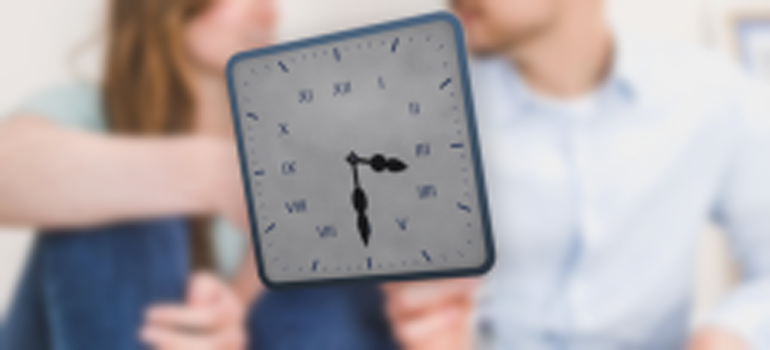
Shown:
**3:30**
